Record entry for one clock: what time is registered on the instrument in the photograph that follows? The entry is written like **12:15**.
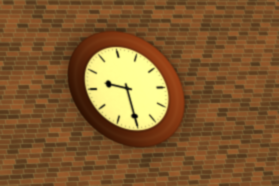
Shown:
**9:30**
